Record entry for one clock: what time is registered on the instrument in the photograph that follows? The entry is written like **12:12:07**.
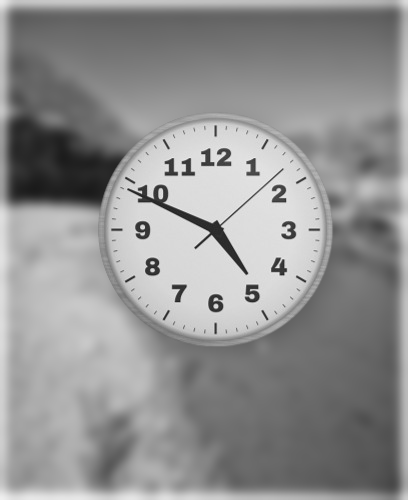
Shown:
**4:49:08**
